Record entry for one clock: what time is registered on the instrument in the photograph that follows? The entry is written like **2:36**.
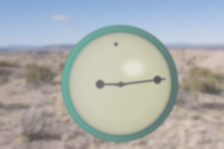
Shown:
**9:15**
